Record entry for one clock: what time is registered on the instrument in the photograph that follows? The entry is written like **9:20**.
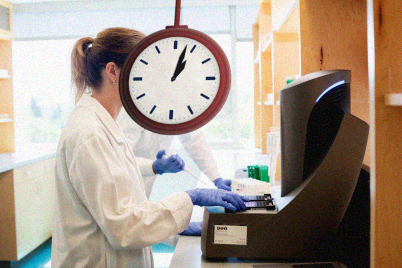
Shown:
**1:03**
